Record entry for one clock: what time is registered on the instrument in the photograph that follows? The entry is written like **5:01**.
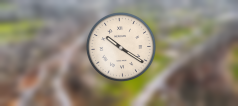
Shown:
**10:21**
